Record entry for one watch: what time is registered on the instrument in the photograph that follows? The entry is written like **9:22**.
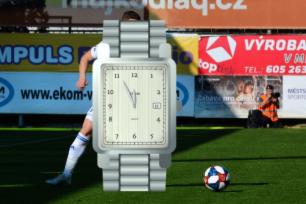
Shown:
**11:56**
